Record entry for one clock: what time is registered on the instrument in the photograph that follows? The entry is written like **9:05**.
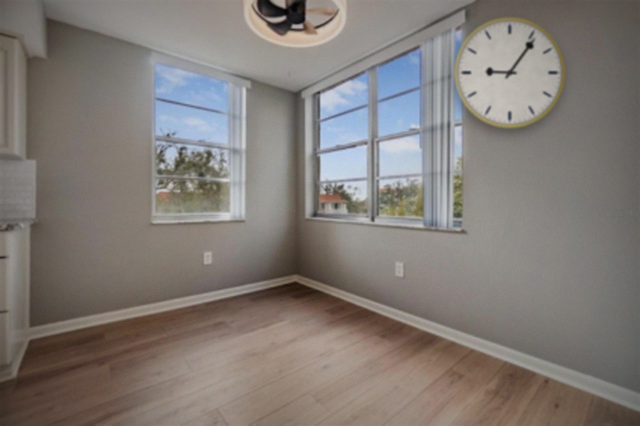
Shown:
**9:06**
